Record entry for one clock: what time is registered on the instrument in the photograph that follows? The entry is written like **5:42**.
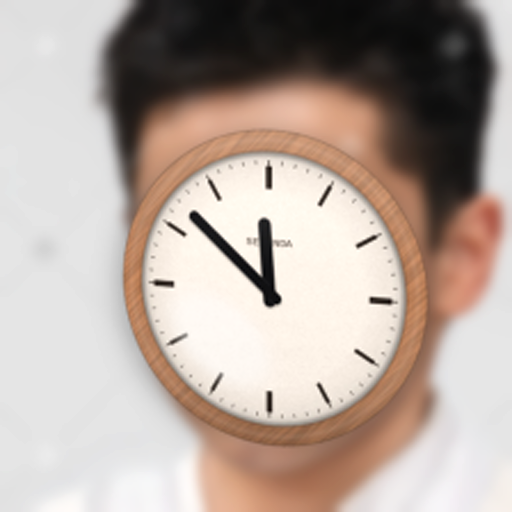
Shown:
**11:52**
